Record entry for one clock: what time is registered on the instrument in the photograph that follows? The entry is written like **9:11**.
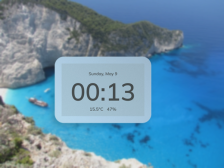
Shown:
**0:13**
